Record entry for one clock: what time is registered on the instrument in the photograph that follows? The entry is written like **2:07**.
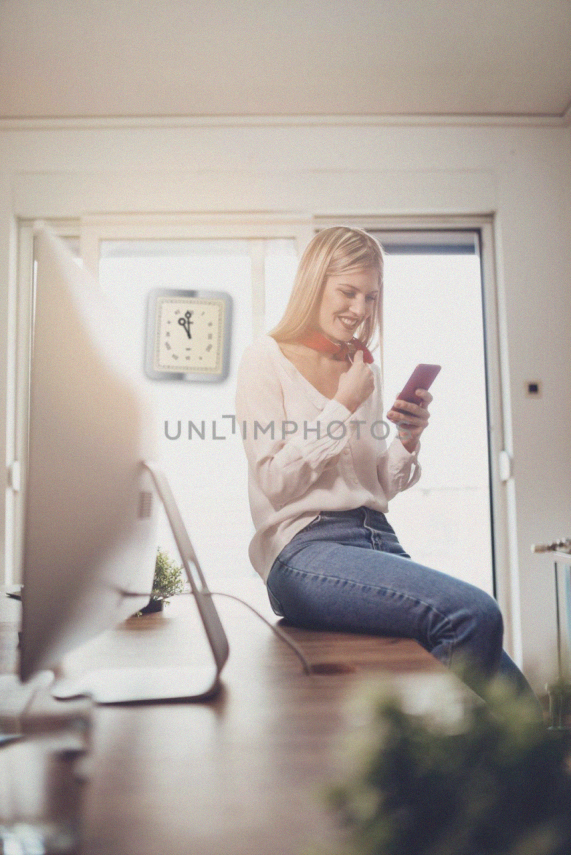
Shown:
**10:59**
